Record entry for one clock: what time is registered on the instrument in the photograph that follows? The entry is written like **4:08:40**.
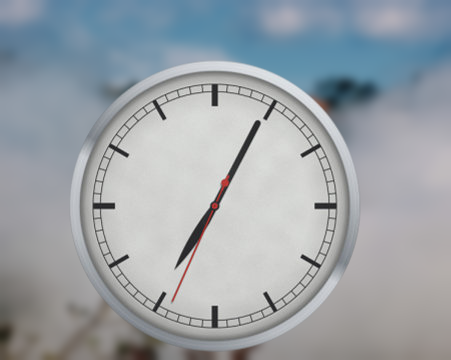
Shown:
**7:04:34**
